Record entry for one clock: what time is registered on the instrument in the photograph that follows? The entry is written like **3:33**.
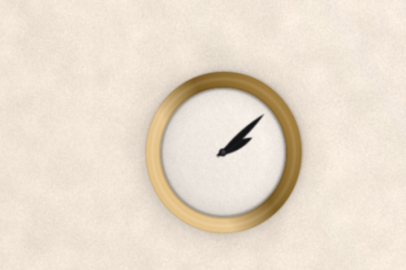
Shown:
**2:08**
